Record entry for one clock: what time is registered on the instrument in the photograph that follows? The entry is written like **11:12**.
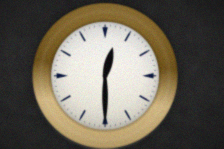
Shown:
**12:30**
